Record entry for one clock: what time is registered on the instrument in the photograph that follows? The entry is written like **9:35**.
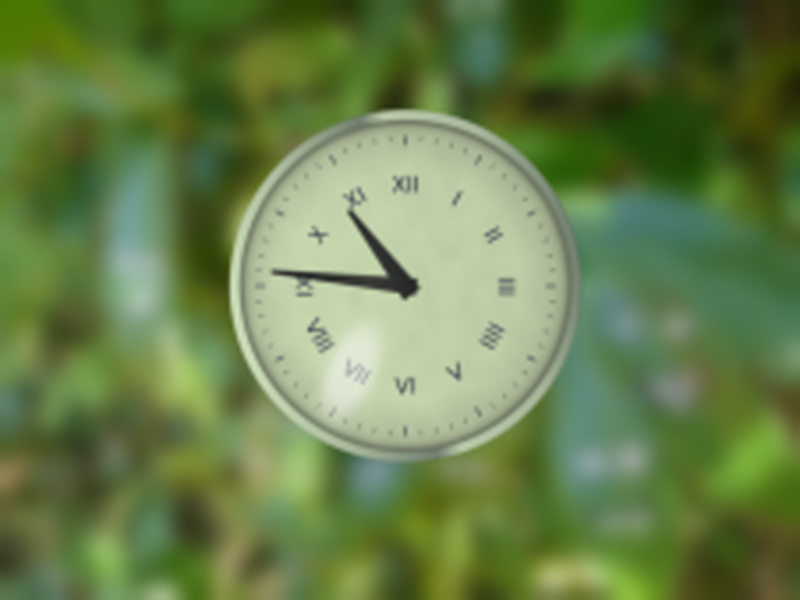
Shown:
**10:46**
